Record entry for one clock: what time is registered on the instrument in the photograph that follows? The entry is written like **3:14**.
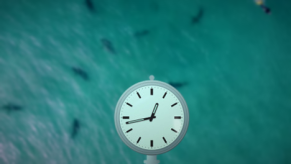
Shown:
**12:43**
